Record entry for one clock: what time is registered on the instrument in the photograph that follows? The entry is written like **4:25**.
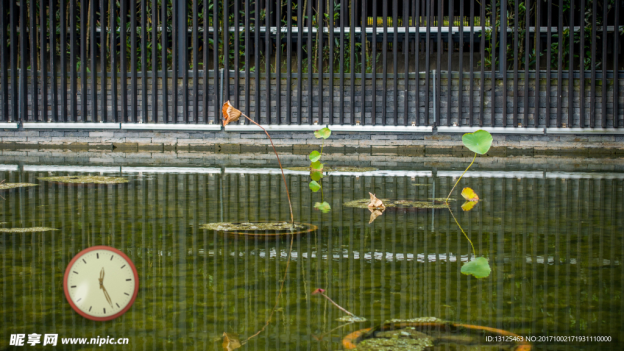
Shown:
**12:27**
